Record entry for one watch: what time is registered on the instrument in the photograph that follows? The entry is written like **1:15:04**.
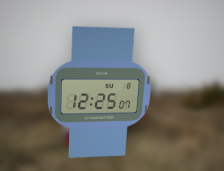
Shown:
**12:25:07**
